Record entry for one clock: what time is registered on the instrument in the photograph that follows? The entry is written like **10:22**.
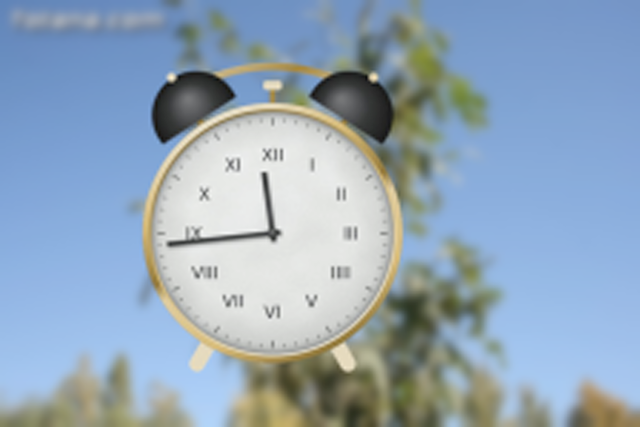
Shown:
**11:44**
